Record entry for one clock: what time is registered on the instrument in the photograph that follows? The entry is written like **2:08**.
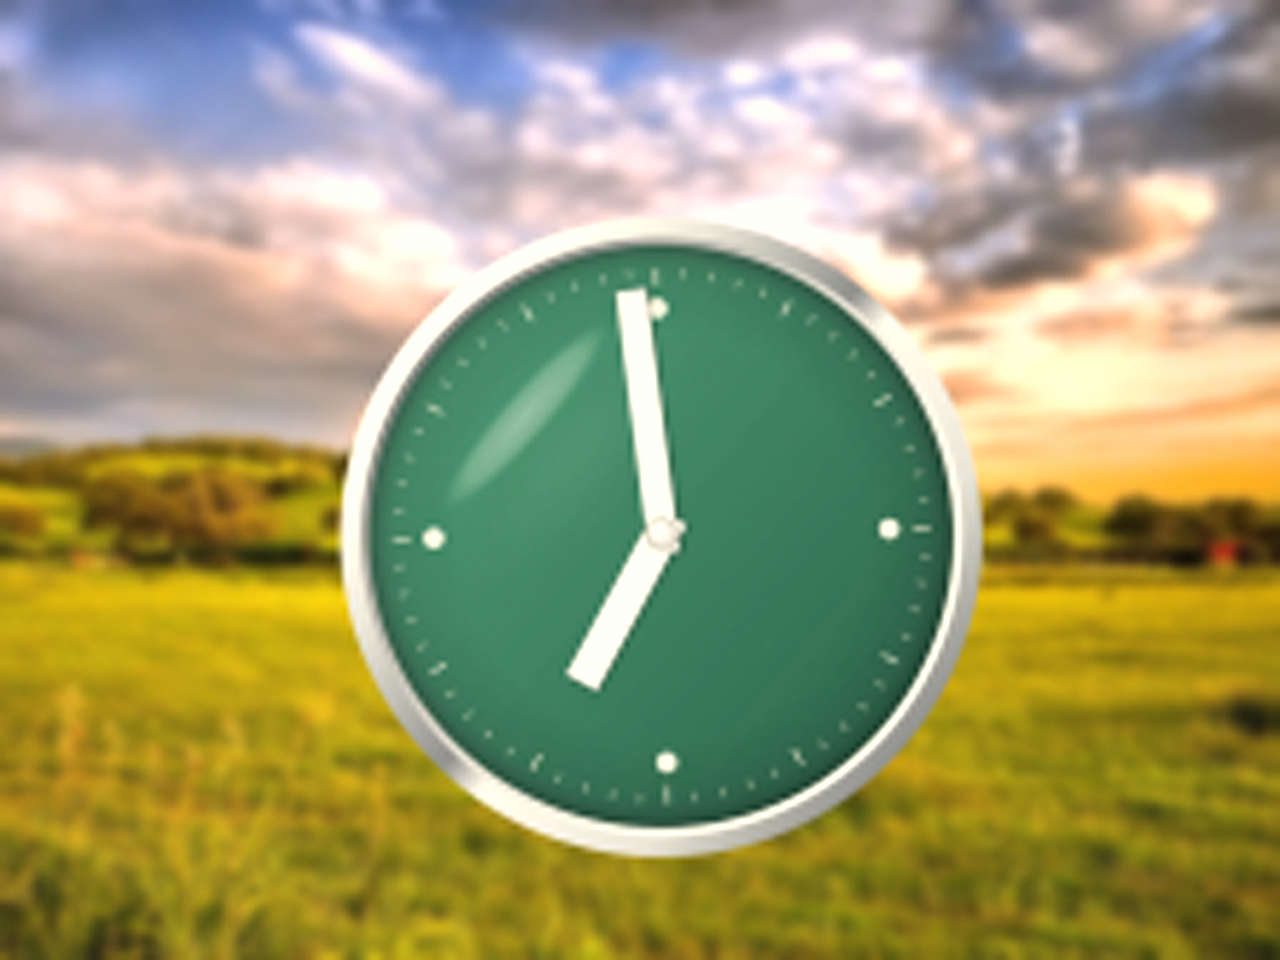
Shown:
**6:59**
